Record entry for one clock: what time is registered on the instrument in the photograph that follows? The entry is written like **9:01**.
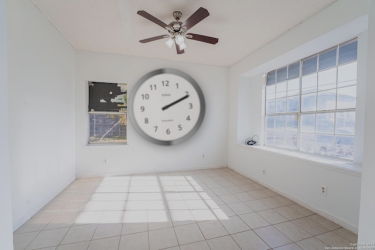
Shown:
**2:11**
